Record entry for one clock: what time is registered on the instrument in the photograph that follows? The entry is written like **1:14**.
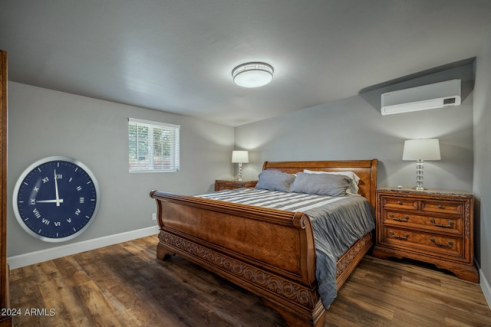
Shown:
**8:59**
